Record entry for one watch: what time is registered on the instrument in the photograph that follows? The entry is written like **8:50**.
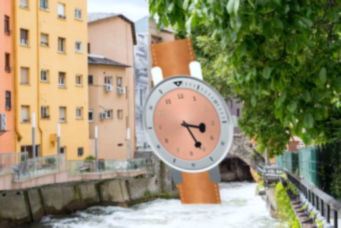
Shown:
**3:26**
